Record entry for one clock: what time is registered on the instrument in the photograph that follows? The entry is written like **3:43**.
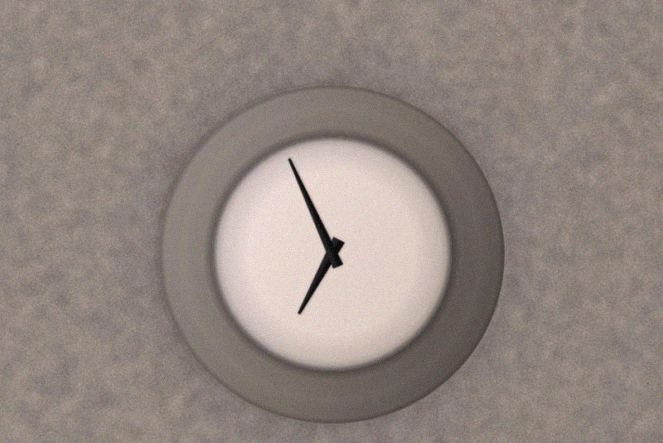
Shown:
**6:56**
